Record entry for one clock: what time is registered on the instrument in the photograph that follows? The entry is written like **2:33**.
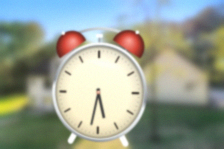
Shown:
**5:32**
